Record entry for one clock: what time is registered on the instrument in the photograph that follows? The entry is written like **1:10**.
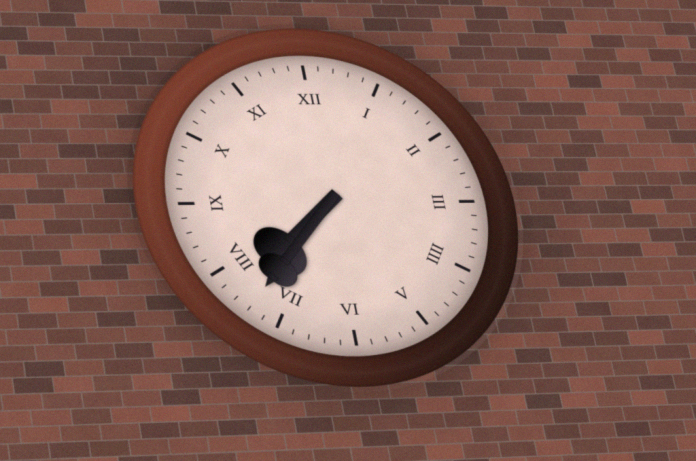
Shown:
**7:37**
